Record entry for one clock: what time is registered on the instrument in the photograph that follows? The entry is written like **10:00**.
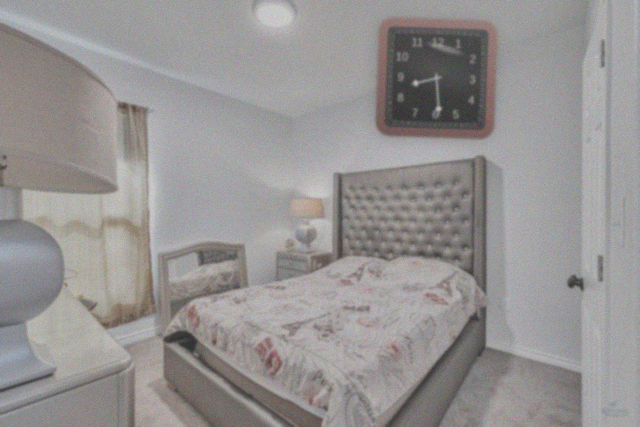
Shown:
**8:29**
